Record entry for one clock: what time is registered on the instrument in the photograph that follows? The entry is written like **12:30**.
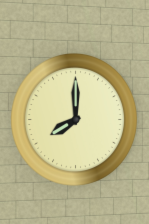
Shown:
**8:00**
